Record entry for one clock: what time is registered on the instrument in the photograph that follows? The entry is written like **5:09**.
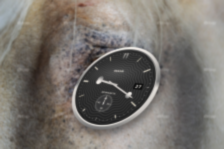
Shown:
**9:19**
